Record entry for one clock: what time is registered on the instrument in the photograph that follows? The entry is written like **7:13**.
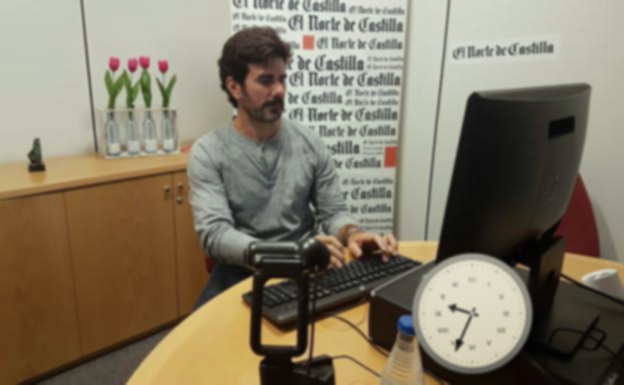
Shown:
**9:34**
